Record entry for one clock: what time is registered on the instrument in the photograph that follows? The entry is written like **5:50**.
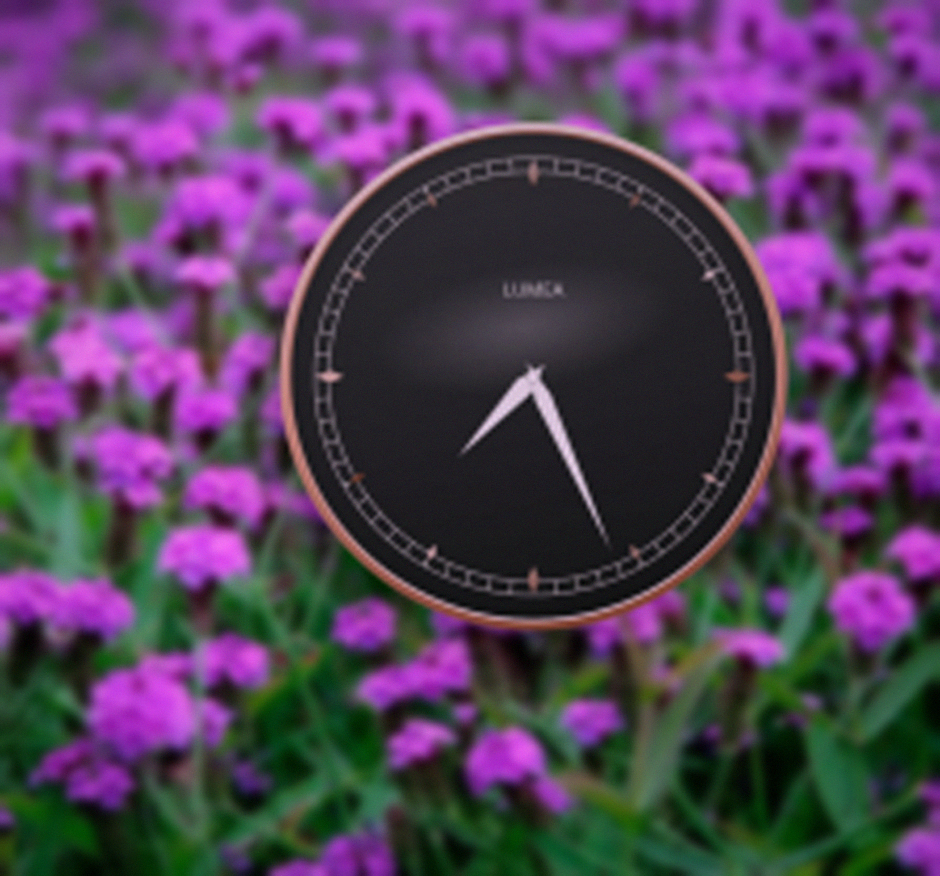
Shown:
**7:26**
